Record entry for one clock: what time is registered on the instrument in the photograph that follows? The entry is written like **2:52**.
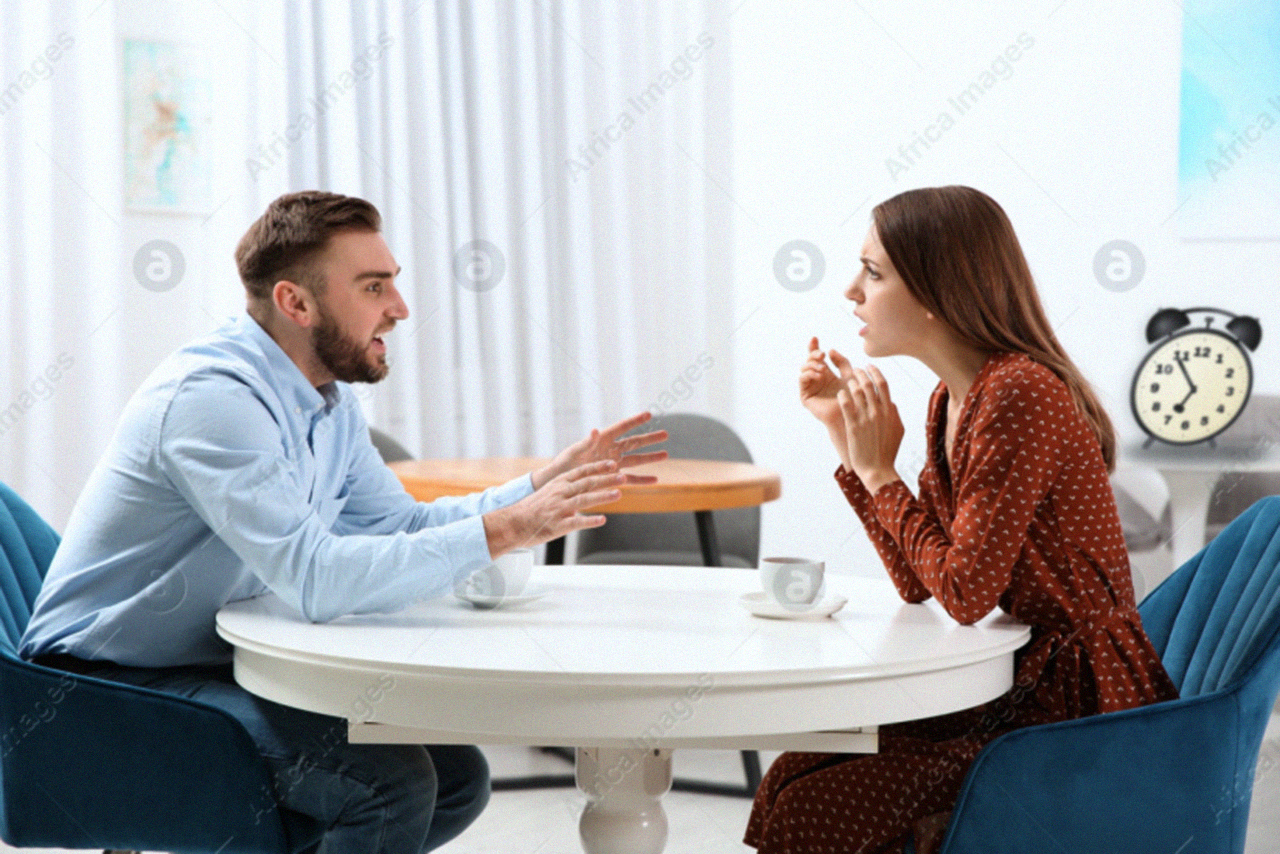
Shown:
**6:54**
